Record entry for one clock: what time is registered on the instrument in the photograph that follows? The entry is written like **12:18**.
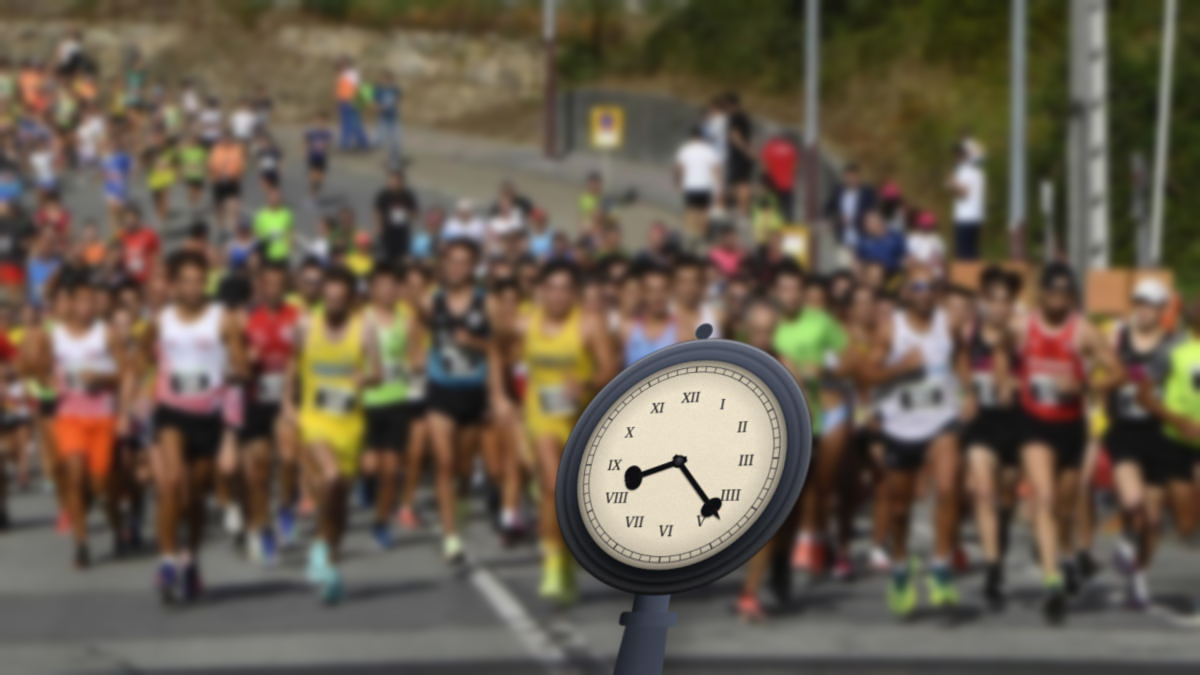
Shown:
**8:23**
